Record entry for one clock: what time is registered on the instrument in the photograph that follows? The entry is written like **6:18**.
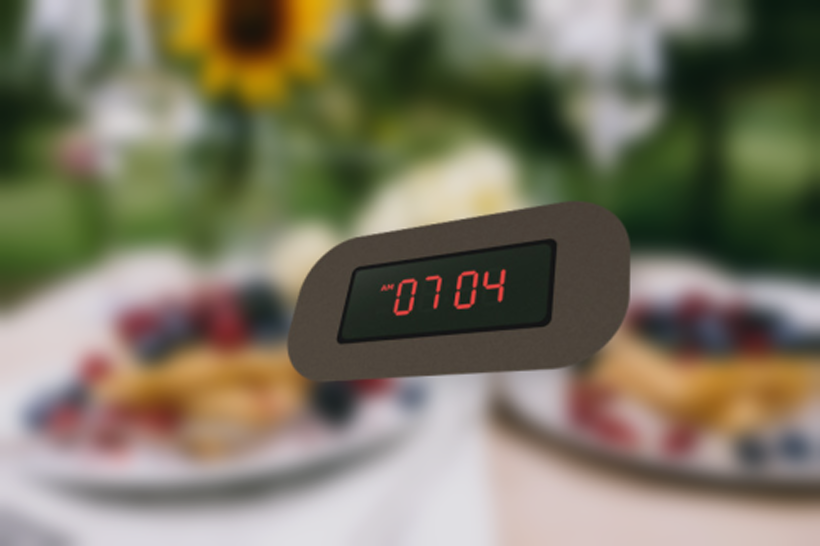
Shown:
**7:04**
